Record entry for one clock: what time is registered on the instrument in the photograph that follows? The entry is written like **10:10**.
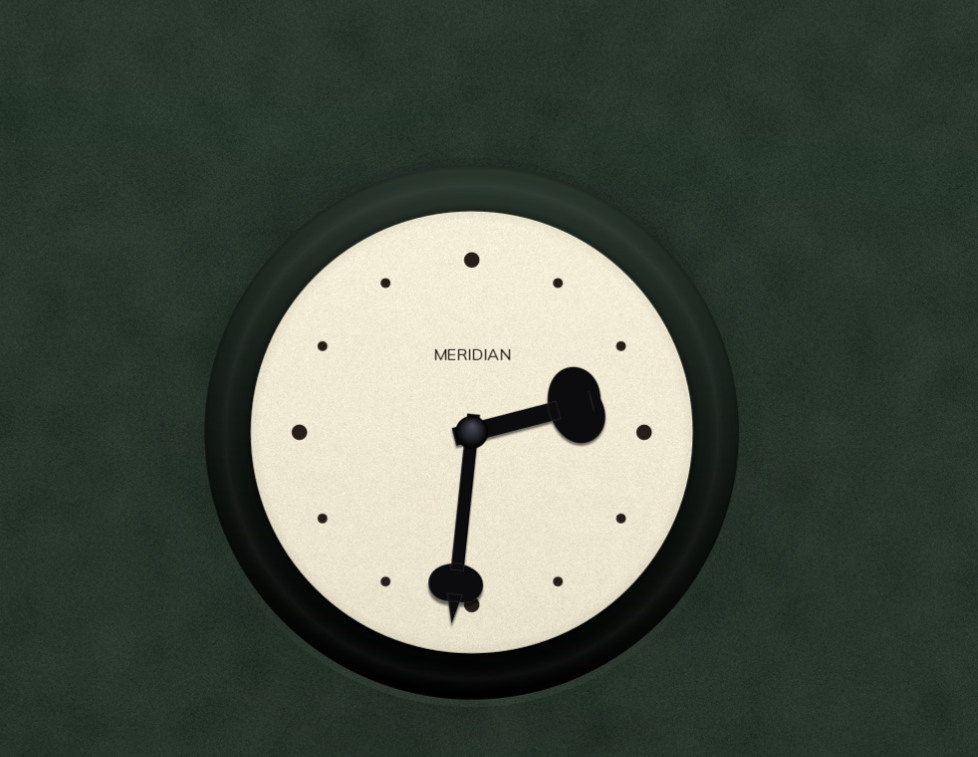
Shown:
**2:31**
